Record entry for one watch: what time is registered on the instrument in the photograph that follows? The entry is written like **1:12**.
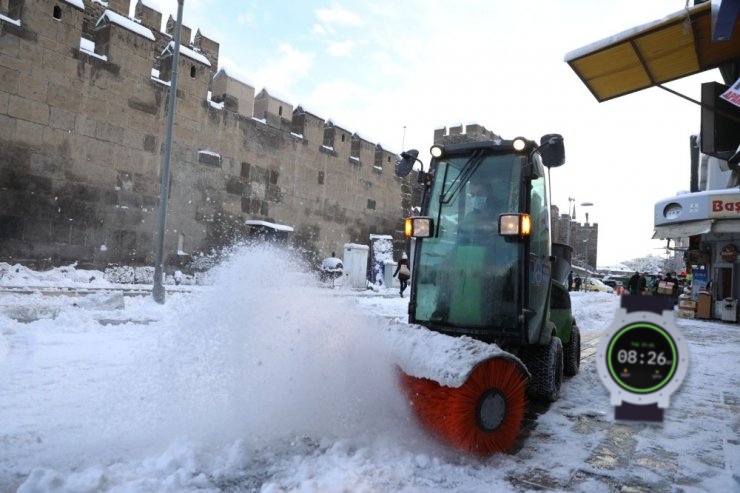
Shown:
**8:26**
